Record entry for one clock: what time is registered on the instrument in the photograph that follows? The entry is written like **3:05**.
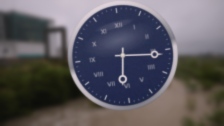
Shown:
**6:16**
